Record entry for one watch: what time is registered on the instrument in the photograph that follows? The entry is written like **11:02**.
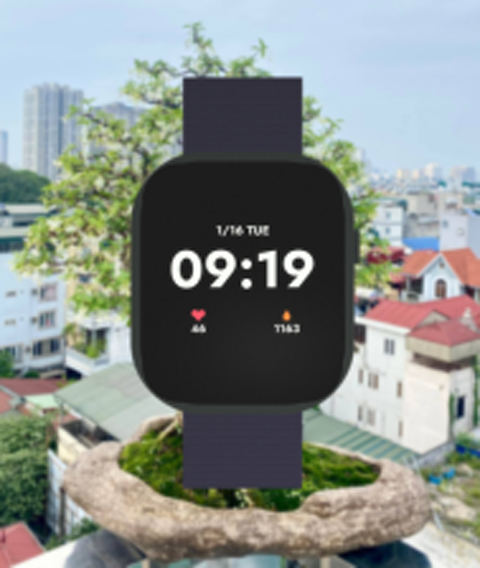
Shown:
**9:19**
